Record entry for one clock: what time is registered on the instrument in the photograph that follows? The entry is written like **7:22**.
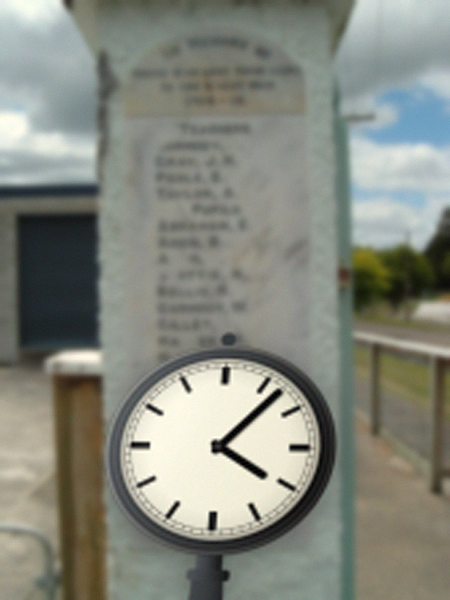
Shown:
**4:07**
